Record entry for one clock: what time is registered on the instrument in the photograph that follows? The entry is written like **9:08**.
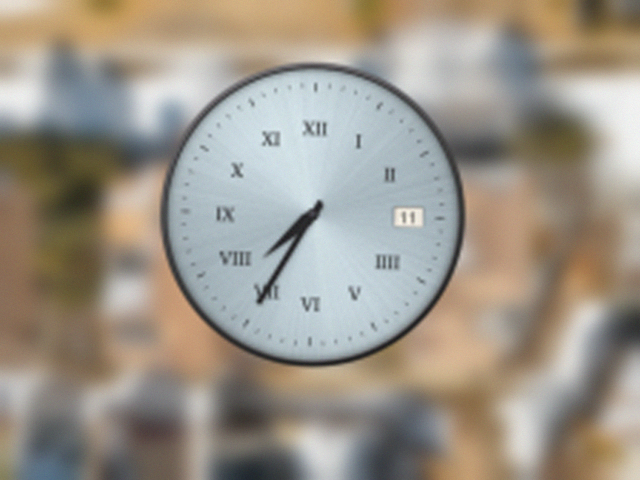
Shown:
**7:35**
